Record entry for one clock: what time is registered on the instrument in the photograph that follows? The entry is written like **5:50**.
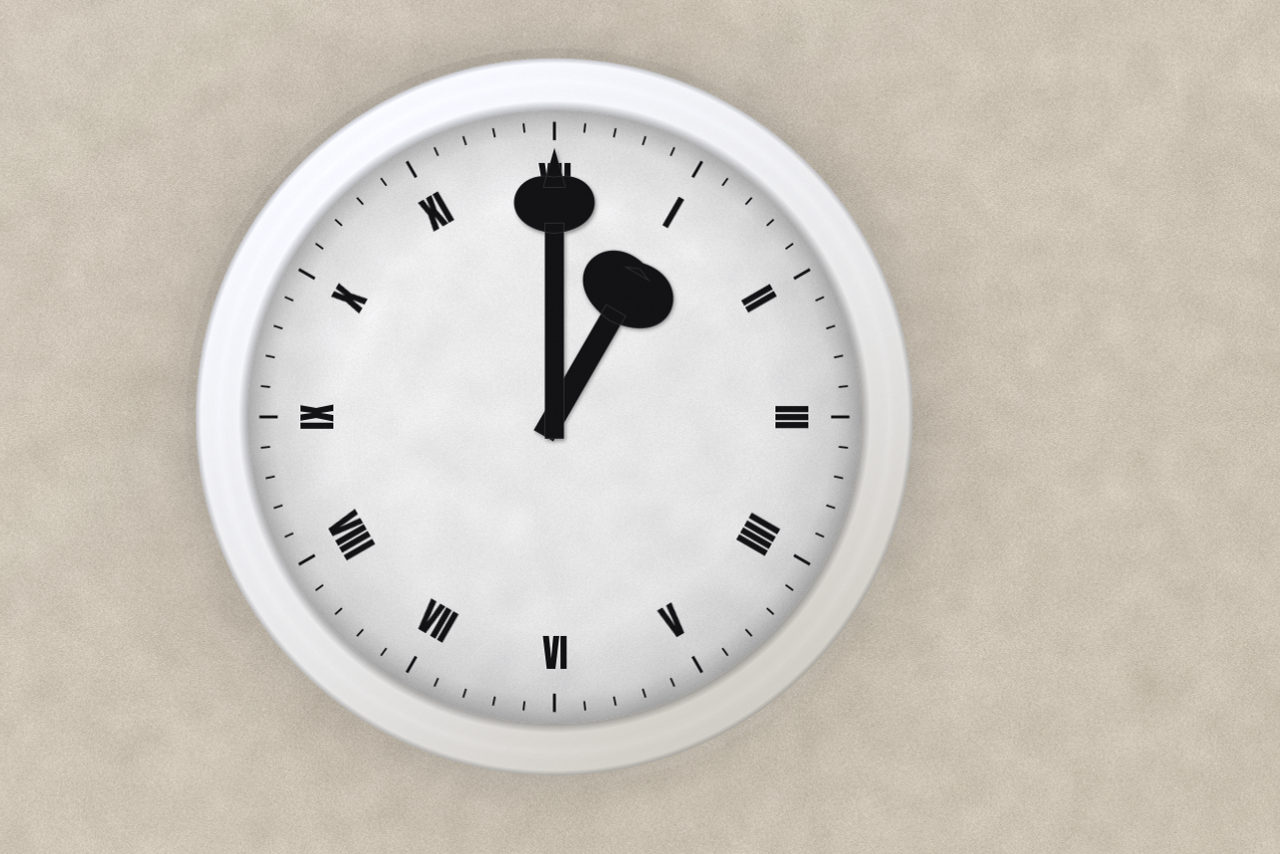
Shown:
**1:00**
